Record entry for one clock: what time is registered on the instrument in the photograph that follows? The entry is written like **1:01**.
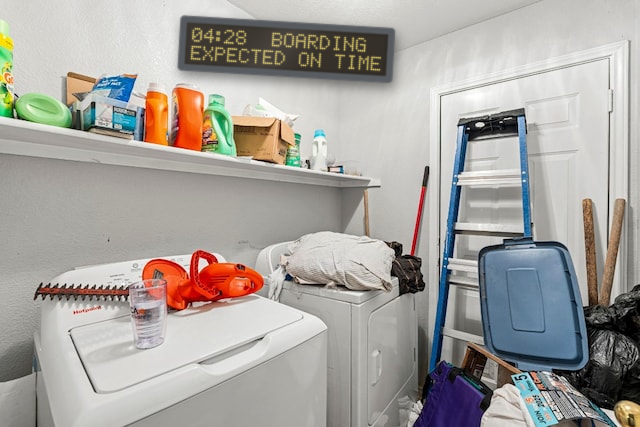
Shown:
**4:28**
